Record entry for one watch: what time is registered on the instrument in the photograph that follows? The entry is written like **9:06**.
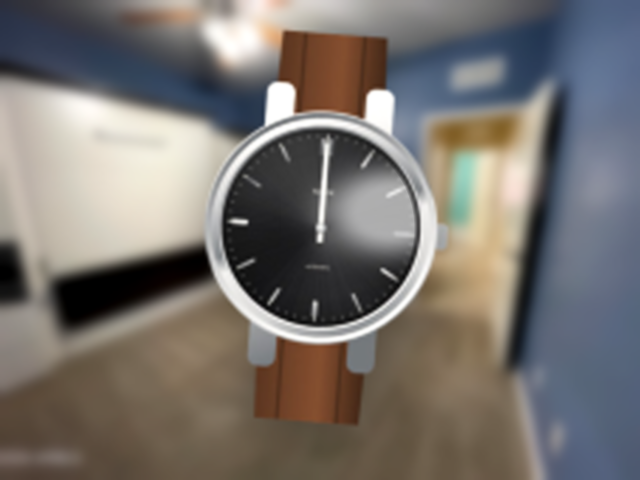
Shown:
**12:00**
